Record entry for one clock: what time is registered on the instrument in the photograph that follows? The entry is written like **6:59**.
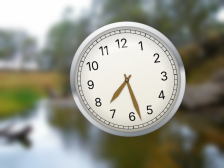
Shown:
**7:28**
